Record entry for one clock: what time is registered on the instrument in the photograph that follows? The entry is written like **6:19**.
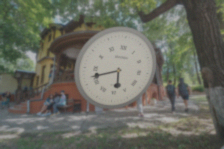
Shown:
**5:42**
